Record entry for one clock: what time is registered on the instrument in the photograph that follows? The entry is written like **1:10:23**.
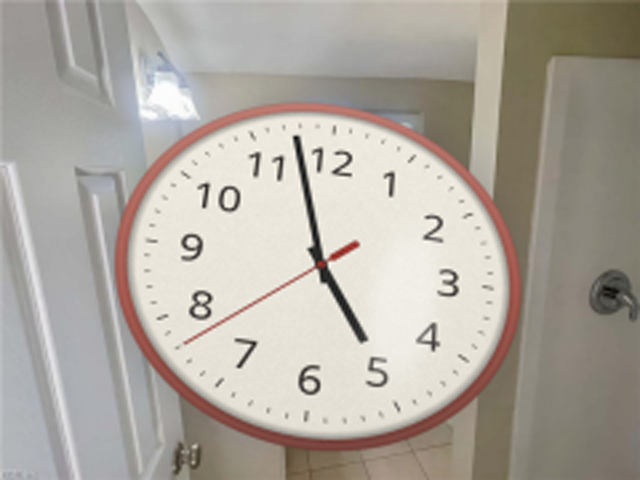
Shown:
**4:57:38**
